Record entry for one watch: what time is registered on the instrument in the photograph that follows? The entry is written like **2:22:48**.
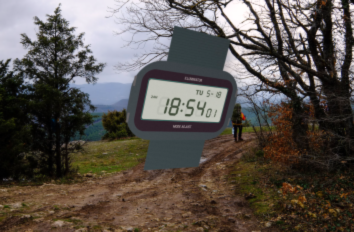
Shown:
**18:54:01**
